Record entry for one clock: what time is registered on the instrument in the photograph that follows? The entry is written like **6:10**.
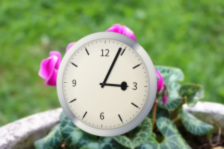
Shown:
**3:04**
